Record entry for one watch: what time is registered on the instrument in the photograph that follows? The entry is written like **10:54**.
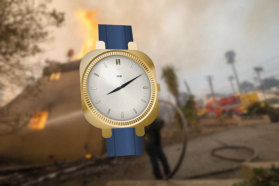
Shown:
**8:10**
